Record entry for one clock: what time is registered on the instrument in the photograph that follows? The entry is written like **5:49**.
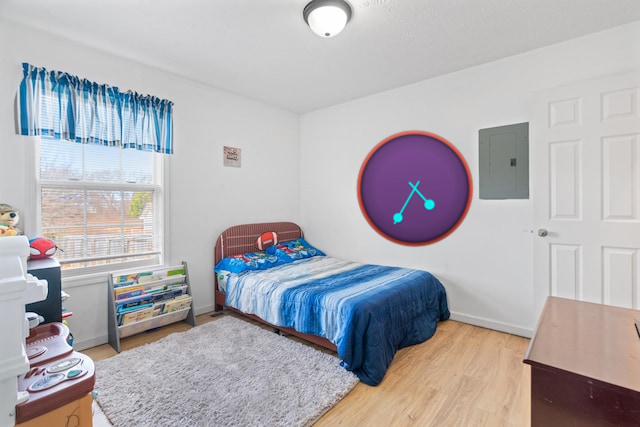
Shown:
**4:35**
